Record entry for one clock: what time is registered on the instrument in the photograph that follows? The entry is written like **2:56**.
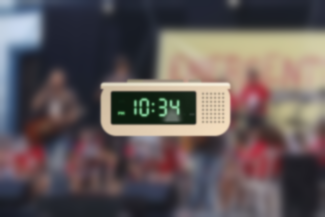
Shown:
**10:34**
